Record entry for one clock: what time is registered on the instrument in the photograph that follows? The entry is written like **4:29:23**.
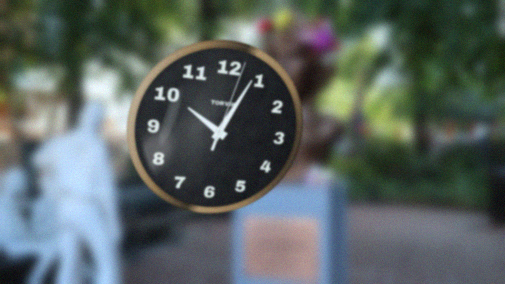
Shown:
**10:04:02**
